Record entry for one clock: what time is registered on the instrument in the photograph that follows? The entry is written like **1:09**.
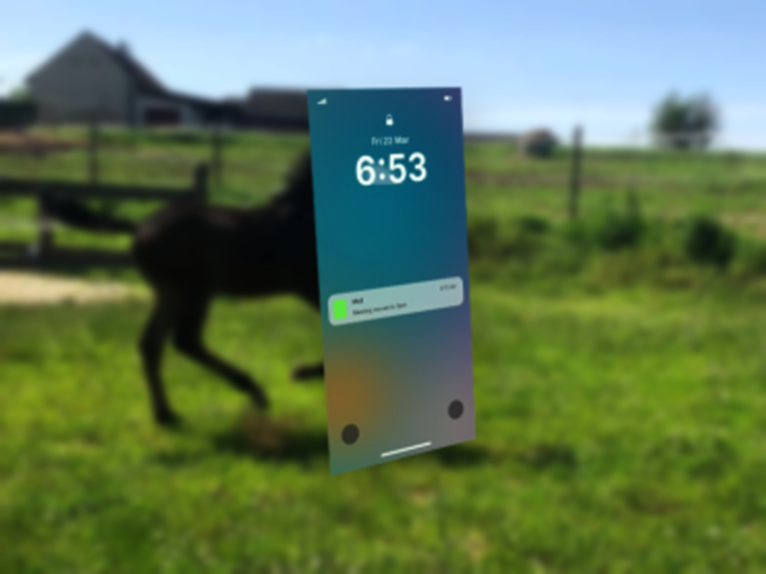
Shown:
**6:53**
